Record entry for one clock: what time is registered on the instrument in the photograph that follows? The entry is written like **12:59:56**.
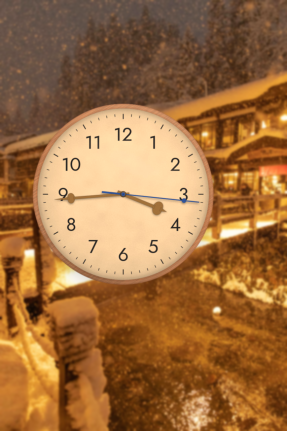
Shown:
**3:44:16**
